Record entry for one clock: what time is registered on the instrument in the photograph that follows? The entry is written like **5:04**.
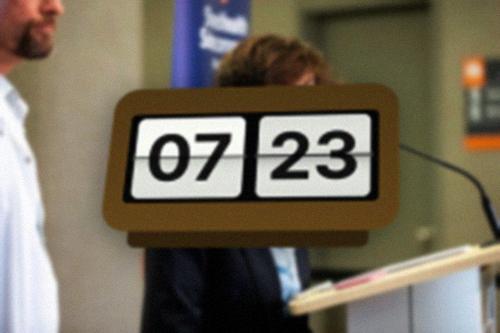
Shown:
**7:23**
